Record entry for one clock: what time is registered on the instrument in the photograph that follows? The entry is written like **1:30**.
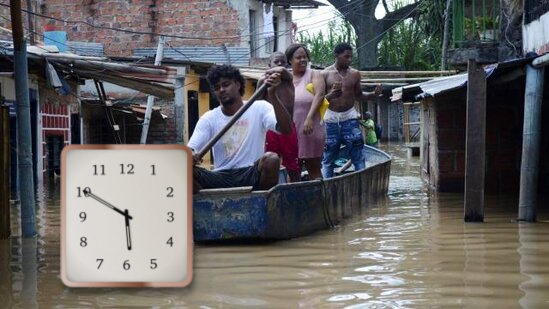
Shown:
**5:50**
